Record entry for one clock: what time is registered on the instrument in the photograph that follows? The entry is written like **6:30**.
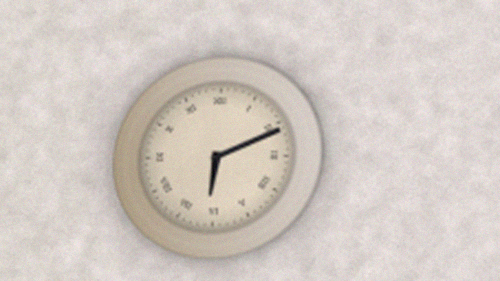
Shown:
**6:11**
